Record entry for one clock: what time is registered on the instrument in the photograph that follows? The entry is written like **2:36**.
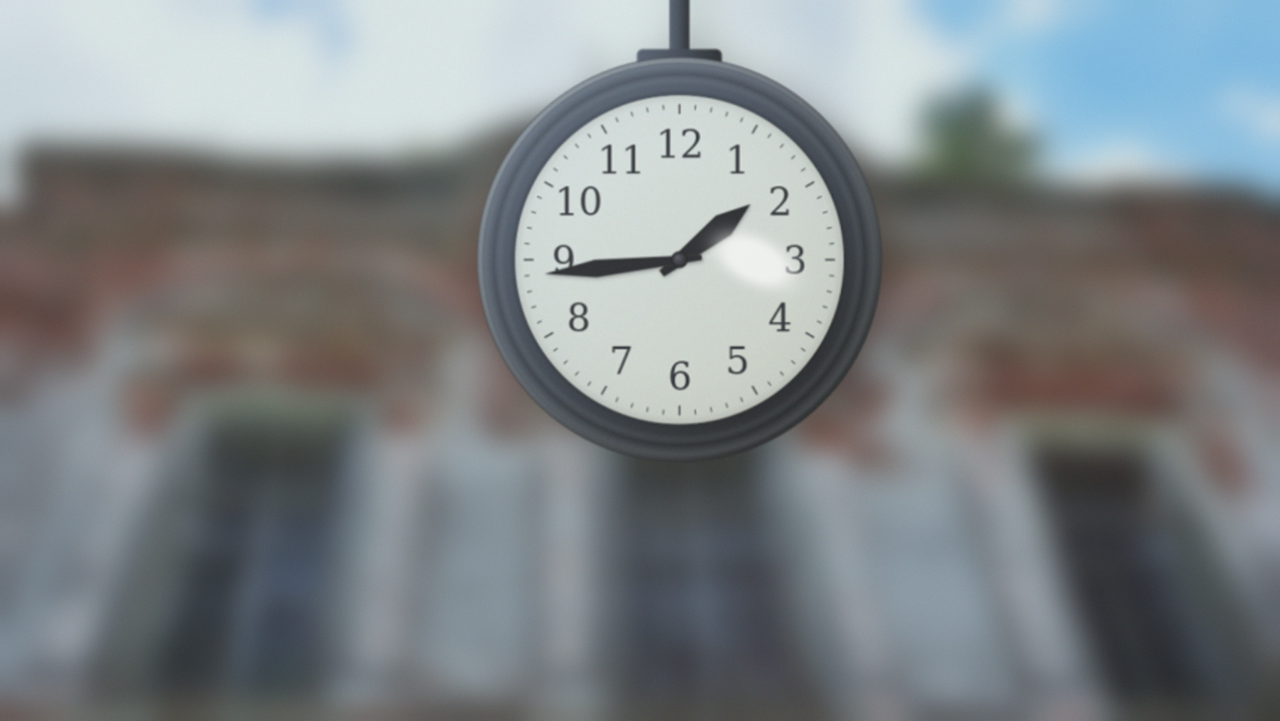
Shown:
**1:44**
